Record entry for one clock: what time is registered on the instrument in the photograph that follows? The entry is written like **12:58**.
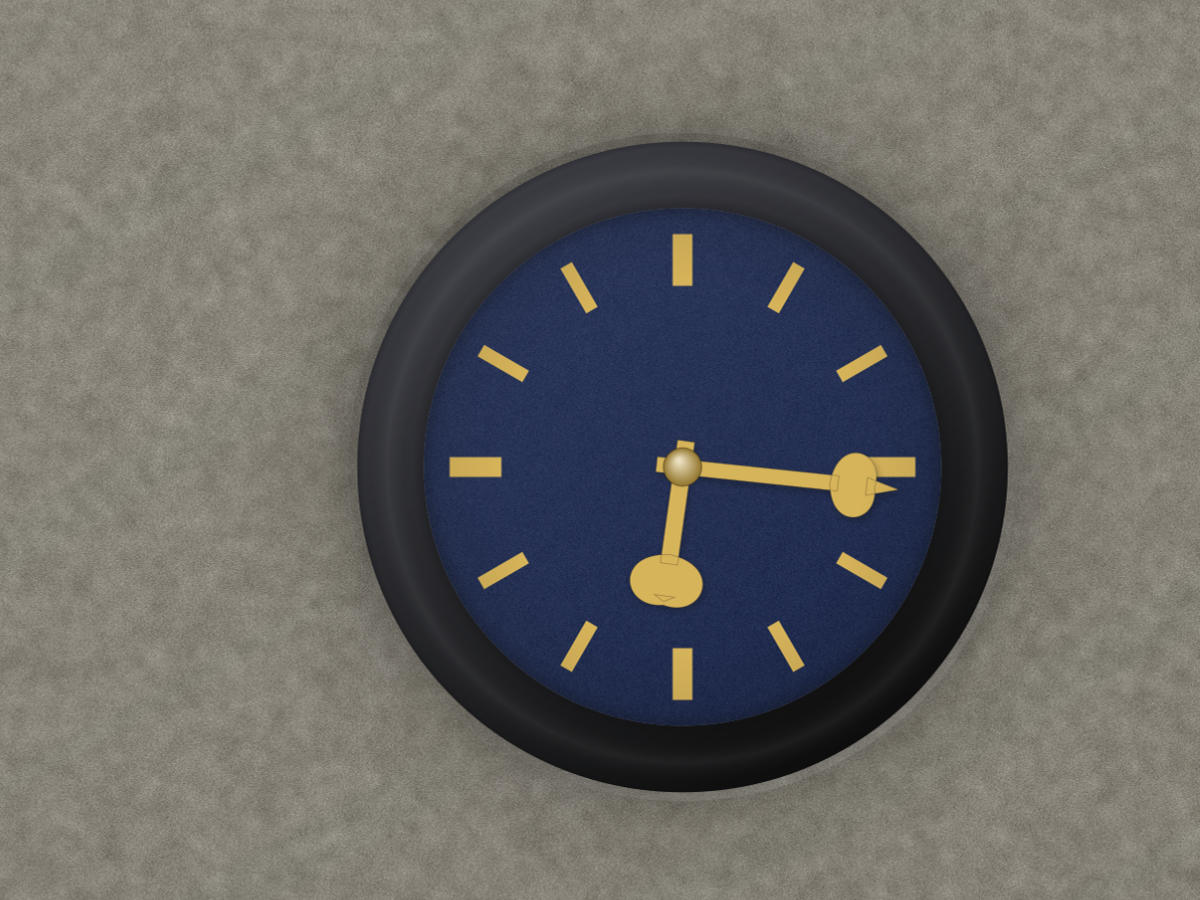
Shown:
**6:16**
